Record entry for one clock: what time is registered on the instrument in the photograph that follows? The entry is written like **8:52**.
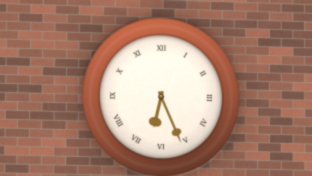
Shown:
**6:26**
